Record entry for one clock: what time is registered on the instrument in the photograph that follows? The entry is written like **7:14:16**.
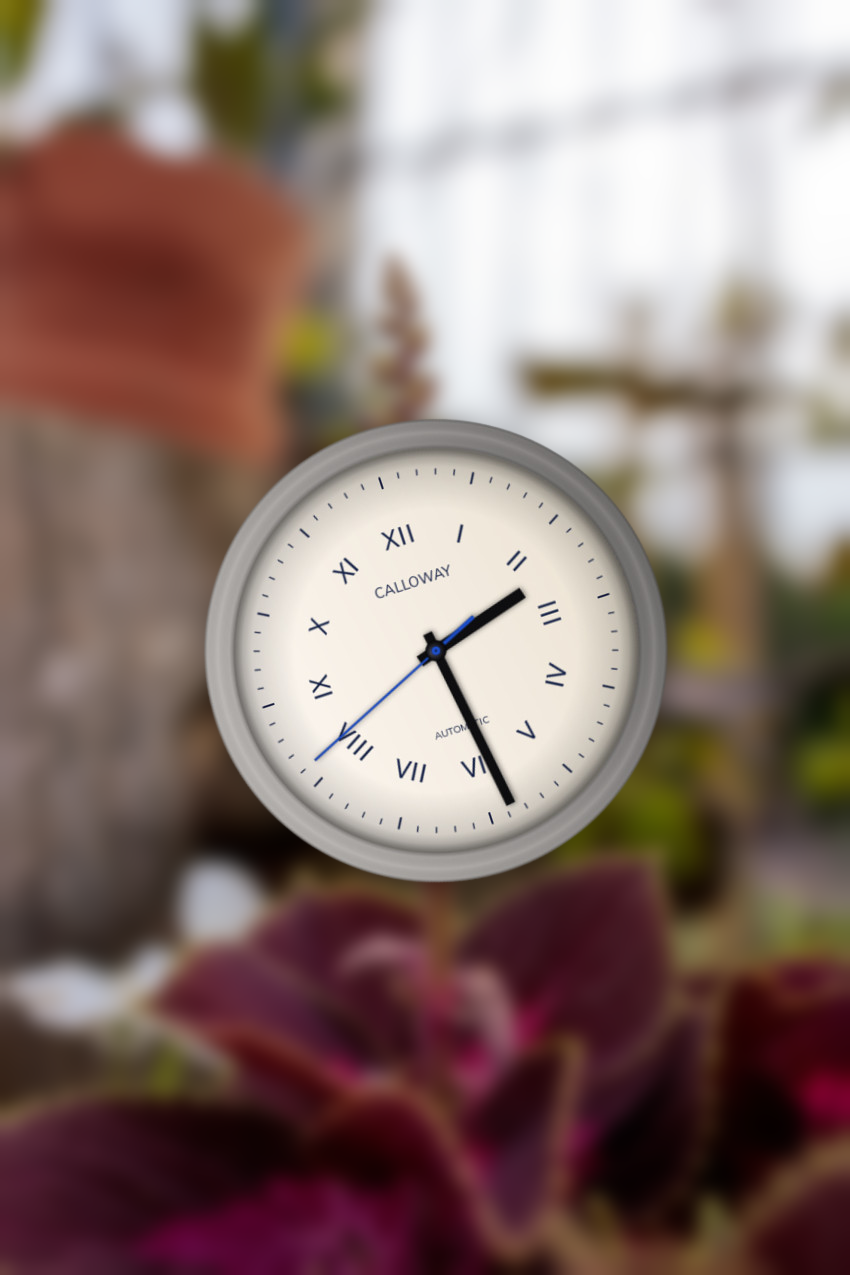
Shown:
**2:28:41**
